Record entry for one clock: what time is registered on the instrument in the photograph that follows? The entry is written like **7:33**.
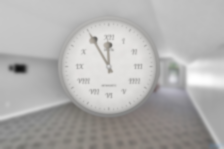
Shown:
**11:55**
